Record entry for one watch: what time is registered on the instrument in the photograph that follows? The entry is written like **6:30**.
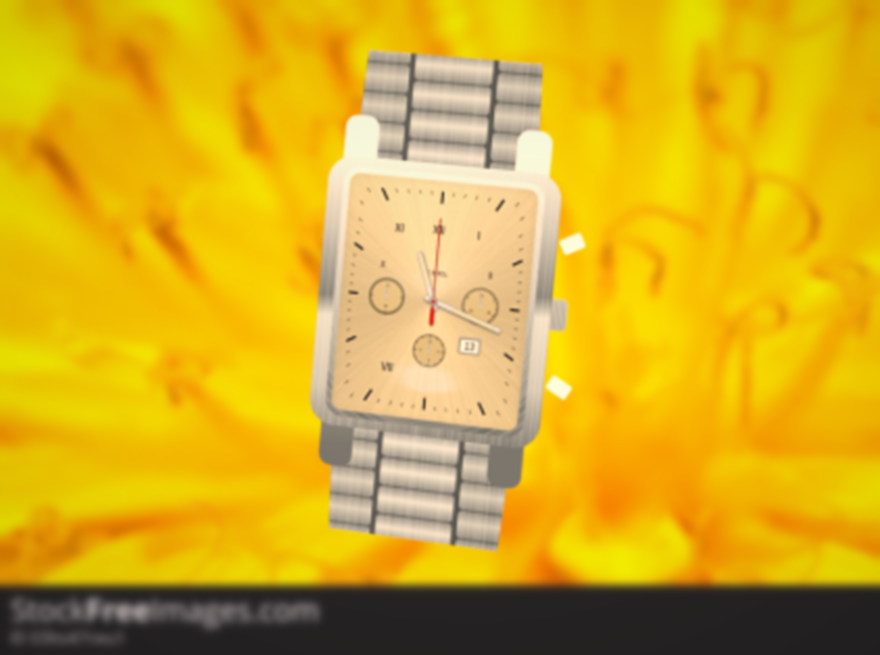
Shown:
**11:18**
